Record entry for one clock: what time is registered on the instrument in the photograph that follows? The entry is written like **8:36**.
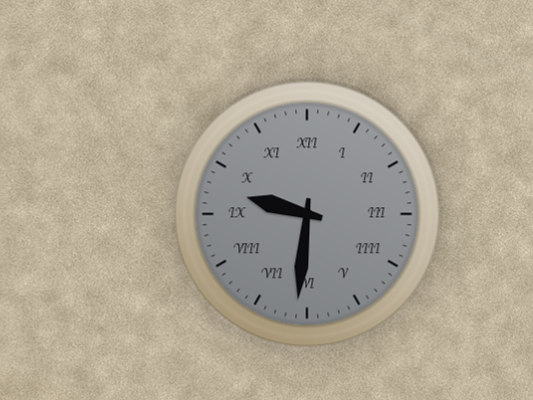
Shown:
**9:31**
